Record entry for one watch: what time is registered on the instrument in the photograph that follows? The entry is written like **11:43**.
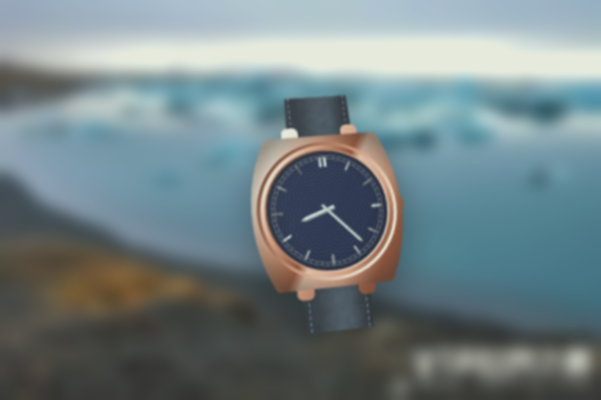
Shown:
**8:23**
